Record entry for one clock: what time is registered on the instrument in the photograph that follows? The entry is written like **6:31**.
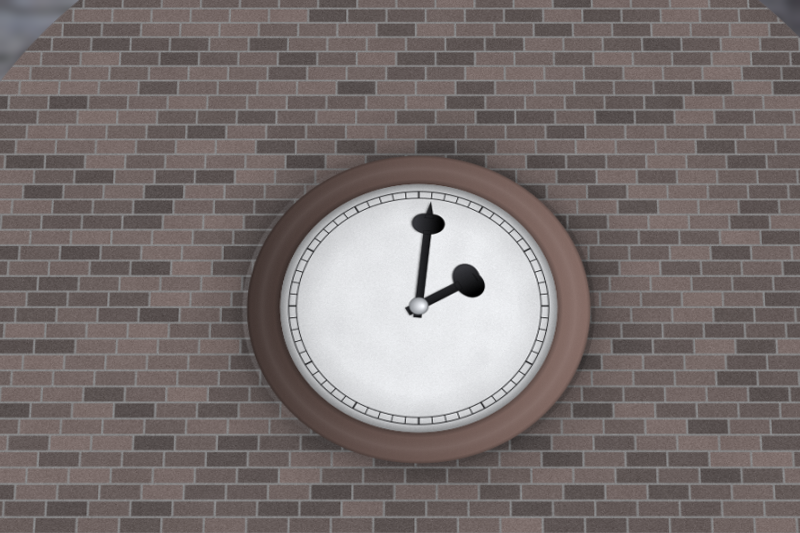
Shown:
**2:01**
